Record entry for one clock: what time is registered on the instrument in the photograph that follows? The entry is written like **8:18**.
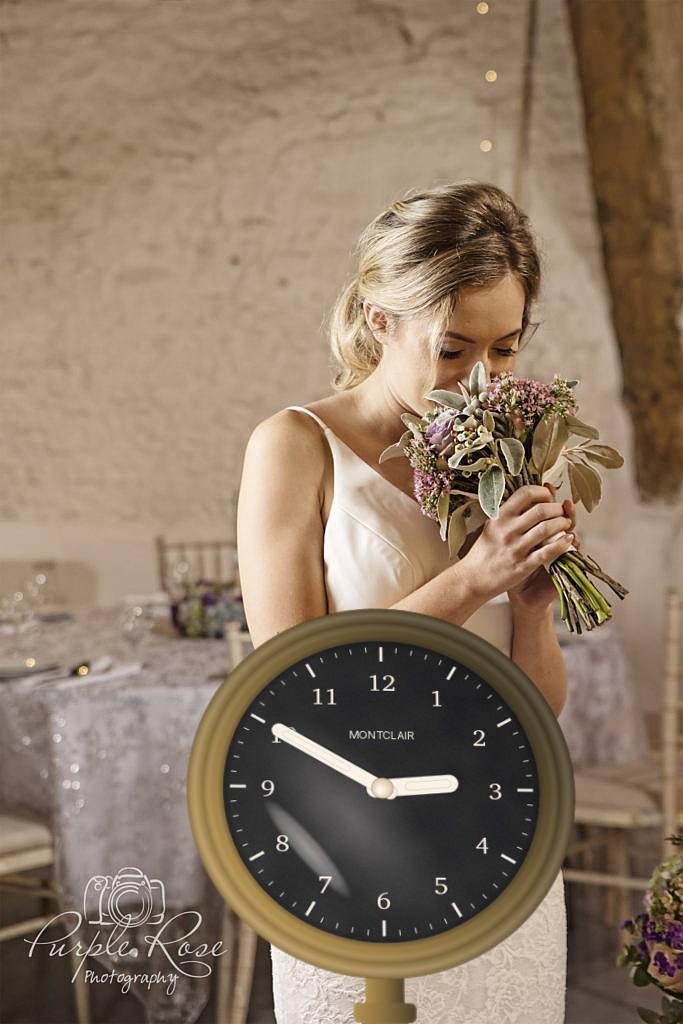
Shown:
**2:50**
